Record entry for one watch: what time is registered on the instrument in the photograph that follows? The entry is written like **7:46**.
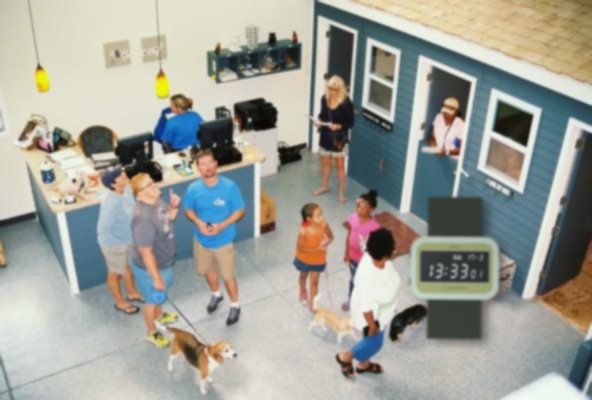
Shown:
**13:33**
